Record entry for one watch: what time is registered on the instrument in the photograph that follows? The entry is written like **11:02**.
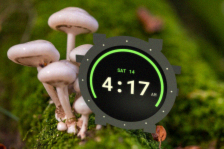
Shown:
**4:17**
